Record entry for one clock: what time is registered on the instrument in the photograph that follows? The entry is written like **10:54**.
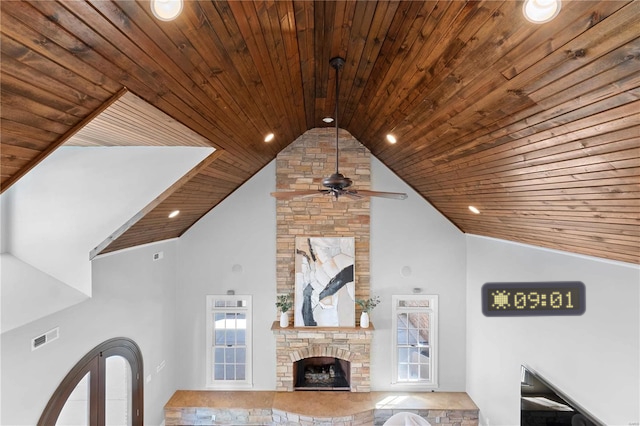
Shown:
**9:01**
